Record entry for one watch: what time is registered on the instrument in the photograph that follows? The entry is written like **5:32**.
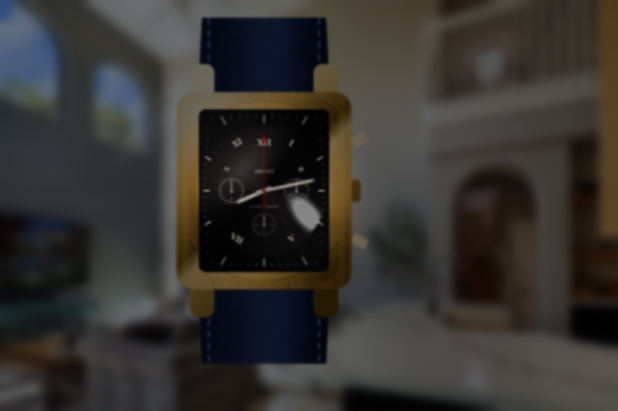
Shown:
**8:13**
